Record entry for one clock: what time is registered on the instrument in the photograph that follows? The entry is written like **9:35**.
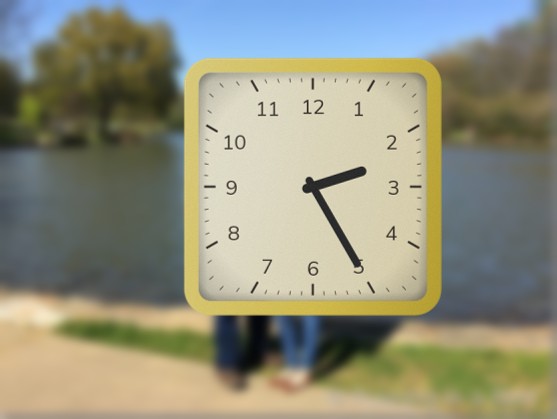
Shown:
**2:25**
